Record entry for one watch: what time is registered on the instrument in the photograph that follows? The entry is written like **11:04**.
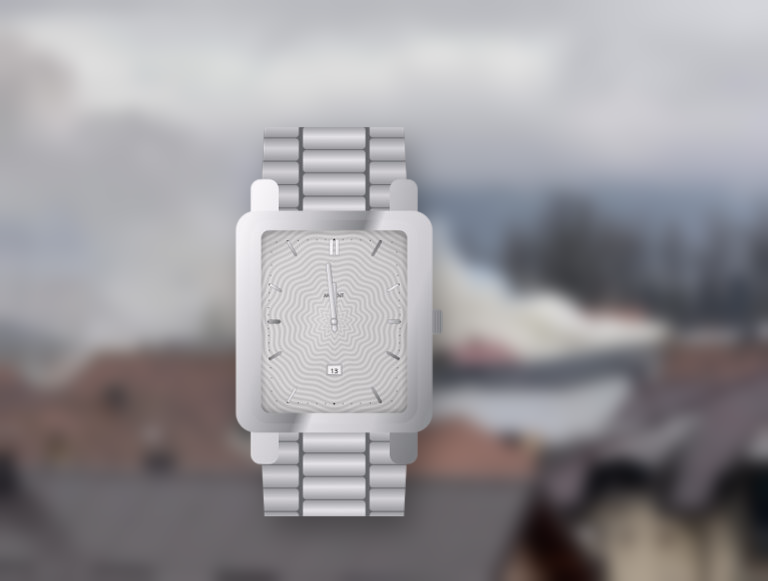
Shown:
**11:59**
